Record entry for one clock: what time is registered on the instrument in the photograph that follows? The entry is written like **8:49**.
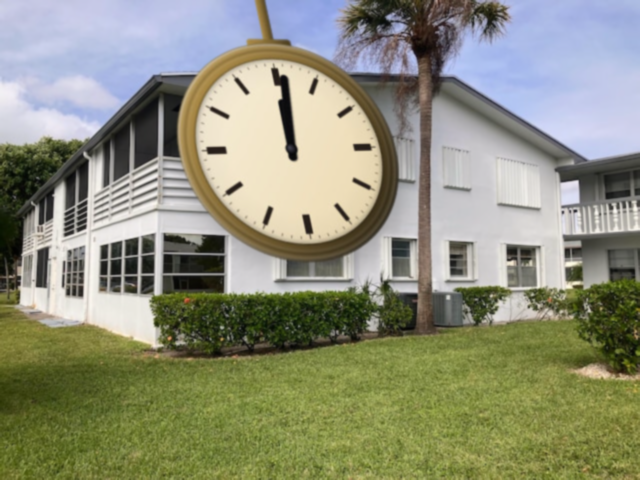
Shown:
**12:01**
